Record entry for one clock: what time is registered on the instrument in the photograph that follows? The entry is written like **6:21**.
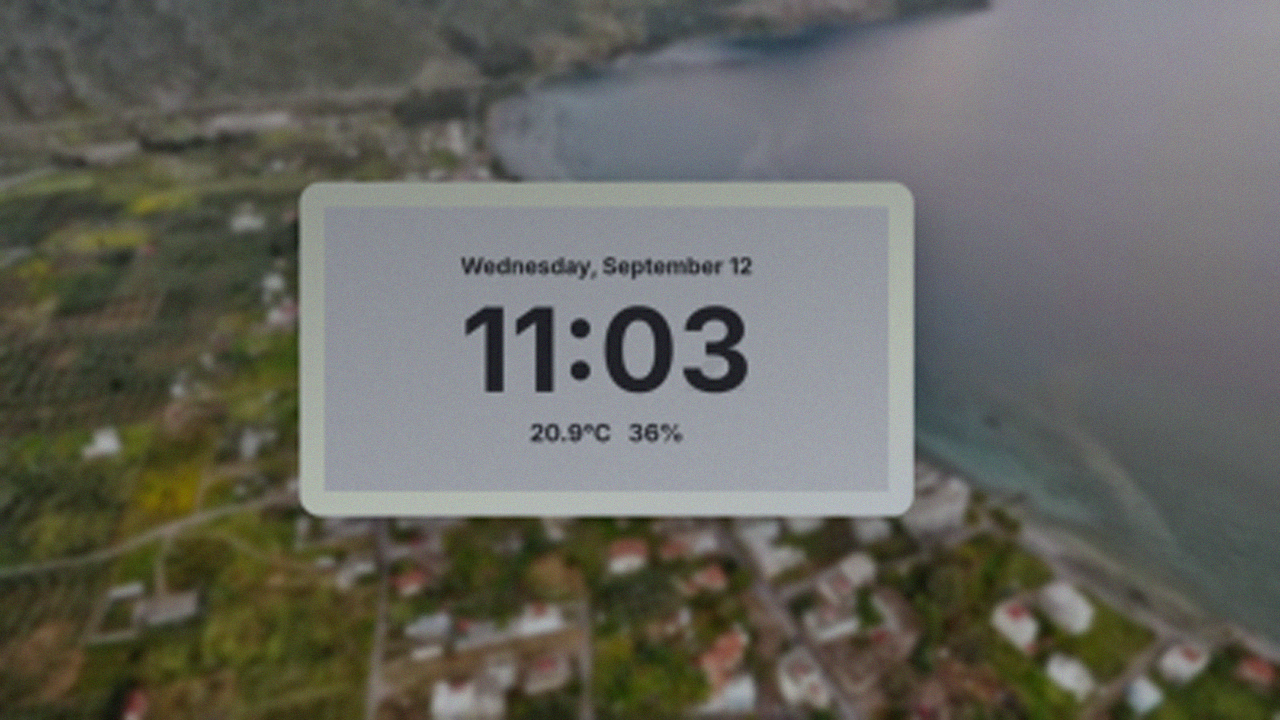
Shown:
**11:03**
